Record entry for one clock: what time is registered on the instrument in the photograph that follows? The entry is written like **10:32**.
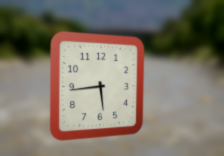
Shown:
**5:44**
